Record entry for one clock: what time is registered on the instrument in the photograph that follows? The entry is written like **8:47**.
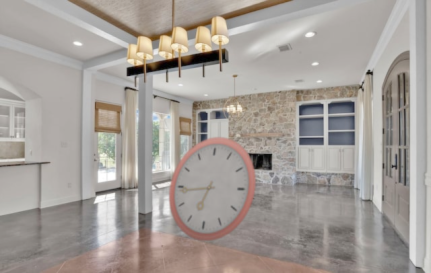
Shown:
**6:44**
